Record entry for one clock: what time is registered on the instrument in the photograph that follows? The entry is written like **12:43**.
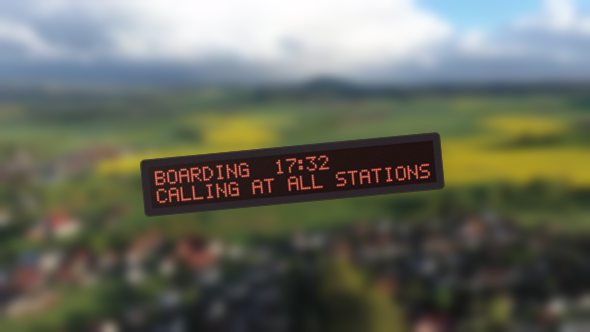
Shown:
**17:32**
